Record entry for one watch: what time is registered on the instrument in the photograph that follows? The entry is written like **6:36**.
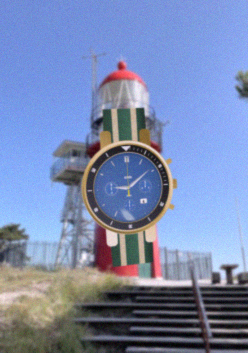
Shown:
**9:09**
